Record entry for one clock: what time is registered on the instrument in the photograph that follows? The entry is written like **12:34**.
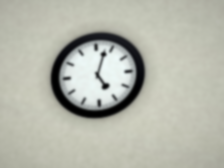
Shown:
**5:03**
